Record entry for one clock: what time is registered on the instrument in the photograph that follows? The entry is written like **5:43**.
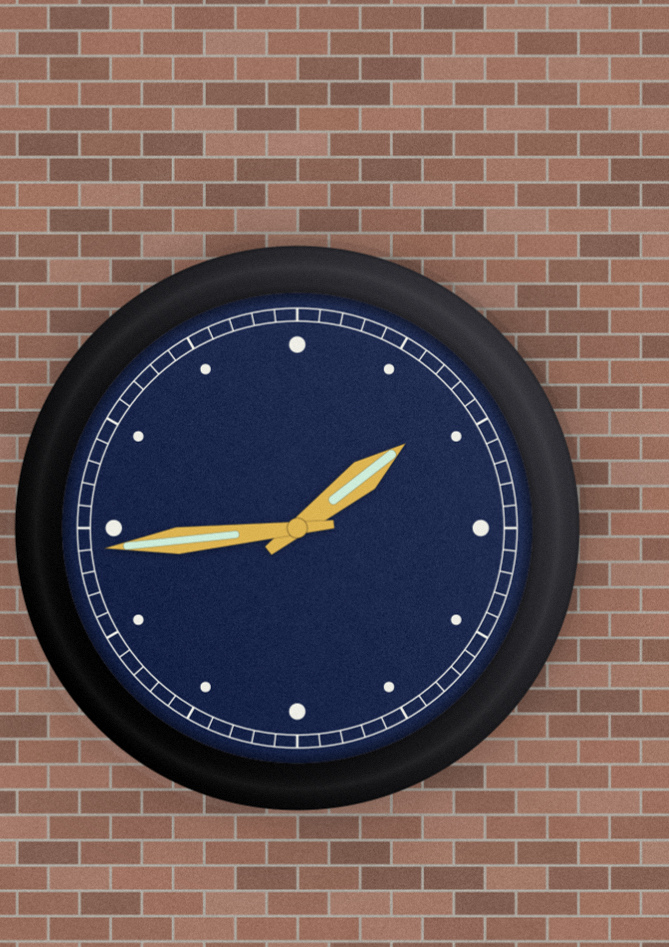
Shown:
**1:44**
